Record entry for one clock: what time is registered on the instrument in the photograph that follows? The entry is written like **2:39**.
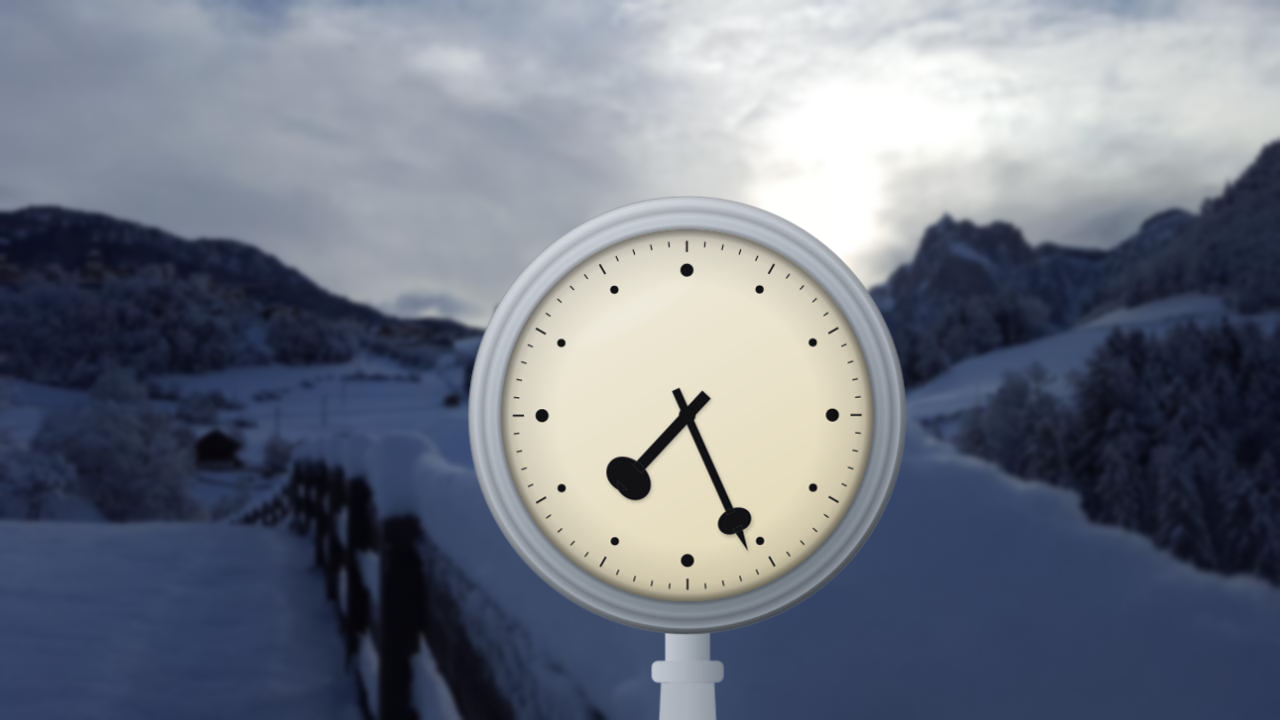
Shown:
**7:26**
